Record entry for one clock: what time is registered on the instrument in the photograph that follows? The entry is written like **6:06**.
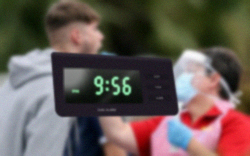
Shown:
**9:56**
